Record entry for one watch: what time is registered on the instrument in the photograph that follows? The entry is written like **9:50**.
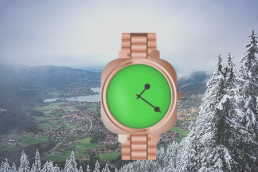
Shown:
**1:21**
